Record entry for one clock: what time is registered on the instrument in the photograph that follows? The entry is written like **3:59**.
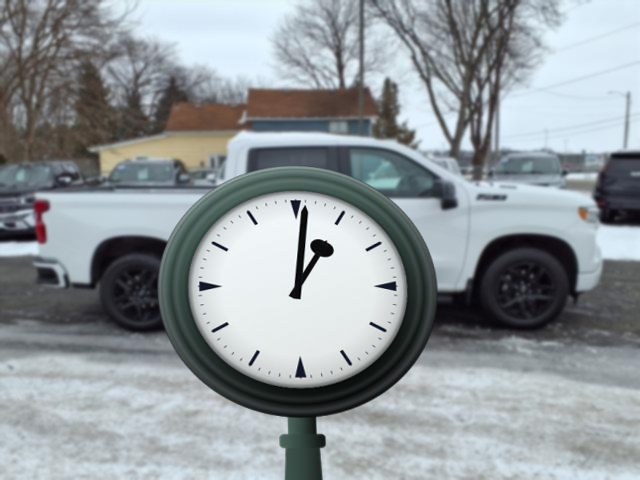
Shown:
**1:01**
